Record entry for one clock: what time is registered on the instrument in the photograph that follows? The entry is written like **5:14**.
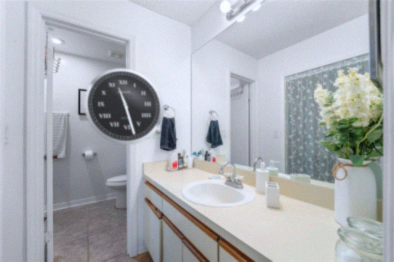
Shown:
**11:28**
